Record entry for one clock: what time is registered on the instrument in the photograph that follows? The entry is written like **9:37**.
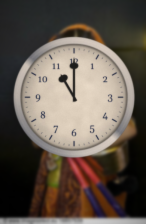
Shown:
**11:00**
